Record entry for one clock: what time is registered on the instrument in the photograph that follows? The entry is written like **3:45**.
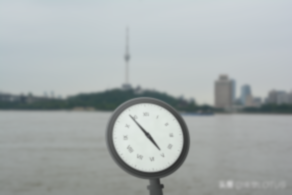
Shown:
**4:54**
